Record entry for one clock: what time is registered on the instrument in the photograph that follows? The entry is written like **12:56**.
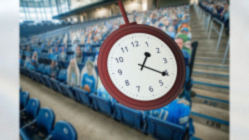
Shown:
**1:21**
